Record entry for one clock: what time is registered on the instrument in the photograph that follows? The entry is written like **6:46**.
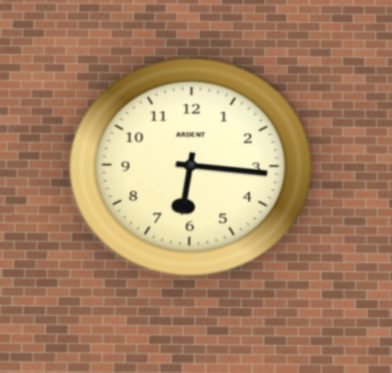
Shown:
**6:16**
